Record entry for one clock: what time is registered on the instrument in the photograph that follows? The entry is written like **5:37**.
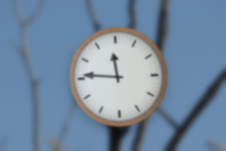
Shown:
**11:46**
